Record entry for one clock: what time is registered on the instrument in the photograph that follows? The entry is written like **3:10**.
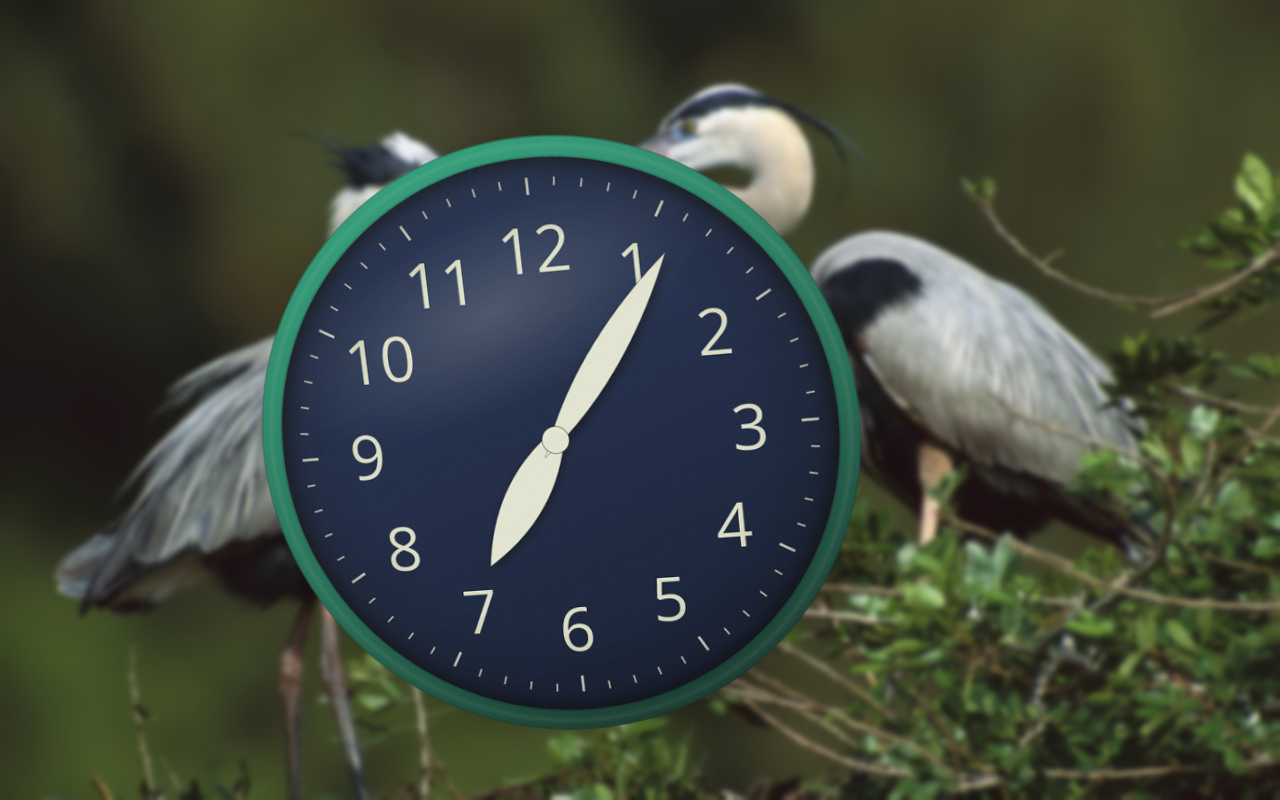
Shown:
**7:06**
